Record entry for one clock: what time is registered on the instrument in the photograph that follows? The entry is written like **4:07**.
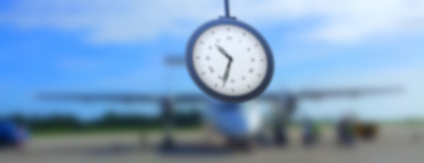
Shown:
**10:33**
